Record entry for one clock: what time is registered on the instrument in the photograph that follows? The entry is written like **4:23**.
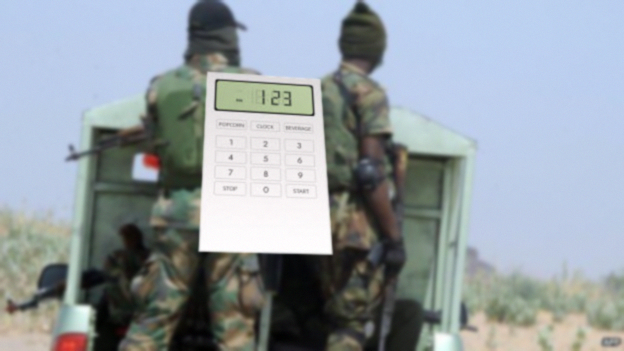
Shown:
**1:23**
